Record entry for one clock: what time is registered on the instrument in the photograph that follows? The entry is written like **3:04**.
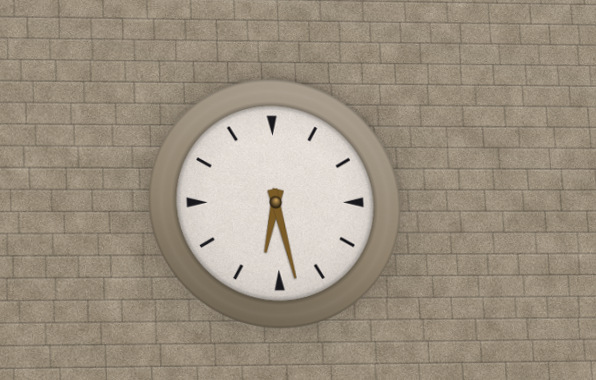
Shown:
**6:28**
